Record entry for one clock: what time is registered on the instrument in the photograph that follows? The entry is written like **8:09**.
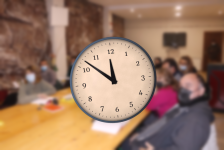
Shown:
**11:52**
